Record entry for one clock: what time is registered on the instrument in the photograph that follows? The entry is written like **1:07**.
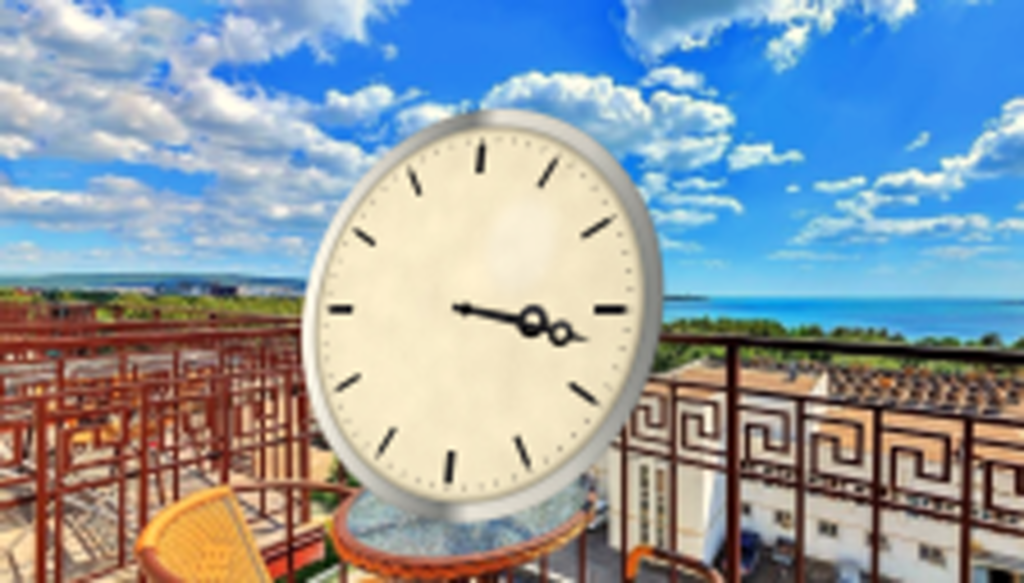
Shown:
**3:17**
